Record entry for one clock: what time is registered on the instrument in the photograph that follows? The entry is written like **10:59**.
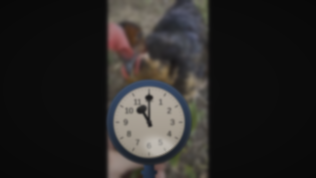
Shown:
**11:00**
